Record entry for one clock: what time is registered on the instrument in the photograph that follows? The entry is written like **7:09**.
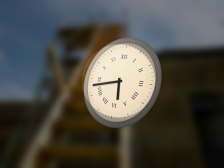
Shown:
**5:43**
